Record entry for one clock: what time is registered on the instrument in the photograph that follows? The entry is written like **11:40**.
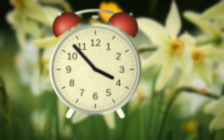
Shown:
**3:53**
